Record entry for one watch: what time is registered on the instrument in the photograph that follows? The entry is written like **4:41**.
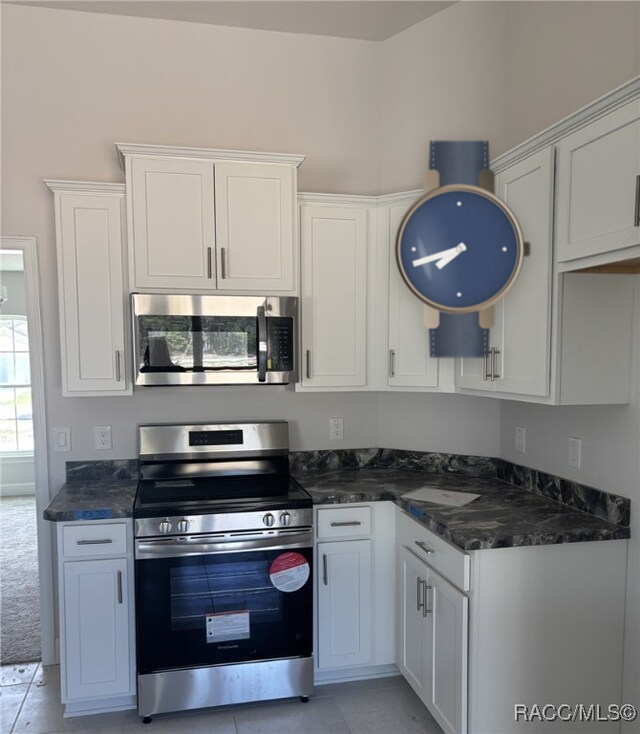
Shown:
**7:42**
